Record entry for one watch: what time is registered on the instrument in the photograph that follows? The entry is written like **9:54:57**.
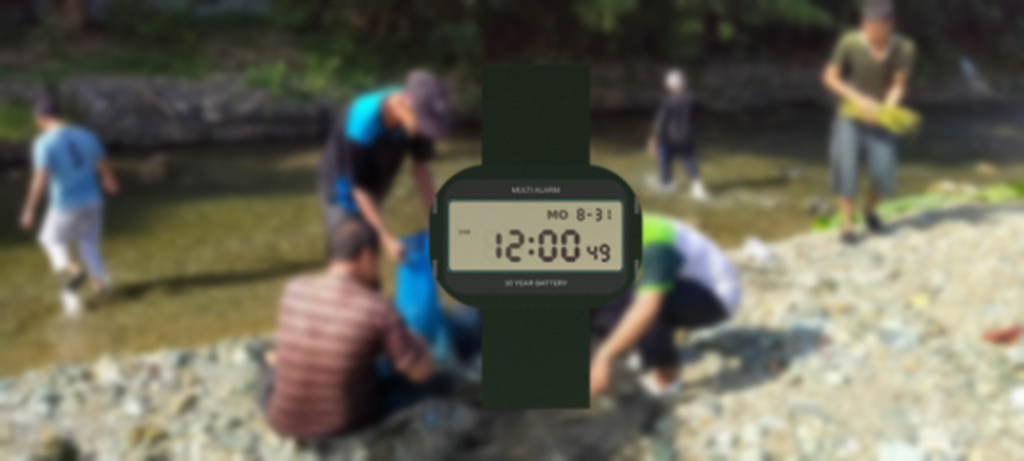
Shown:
**12:00:49**
